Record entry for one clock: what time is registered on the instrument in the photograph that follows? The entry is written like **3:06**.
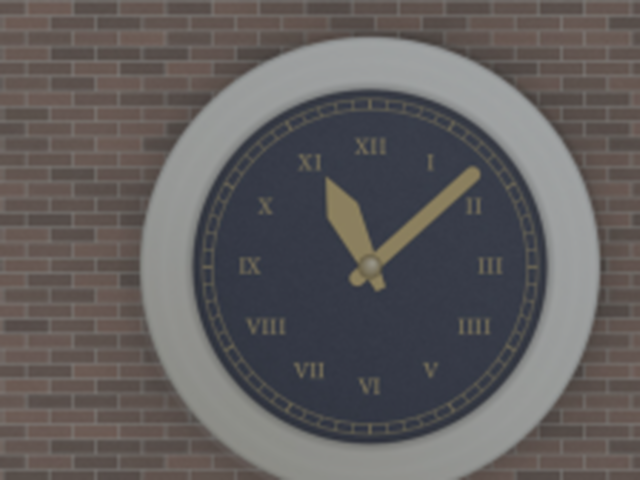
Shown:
**11:08**
